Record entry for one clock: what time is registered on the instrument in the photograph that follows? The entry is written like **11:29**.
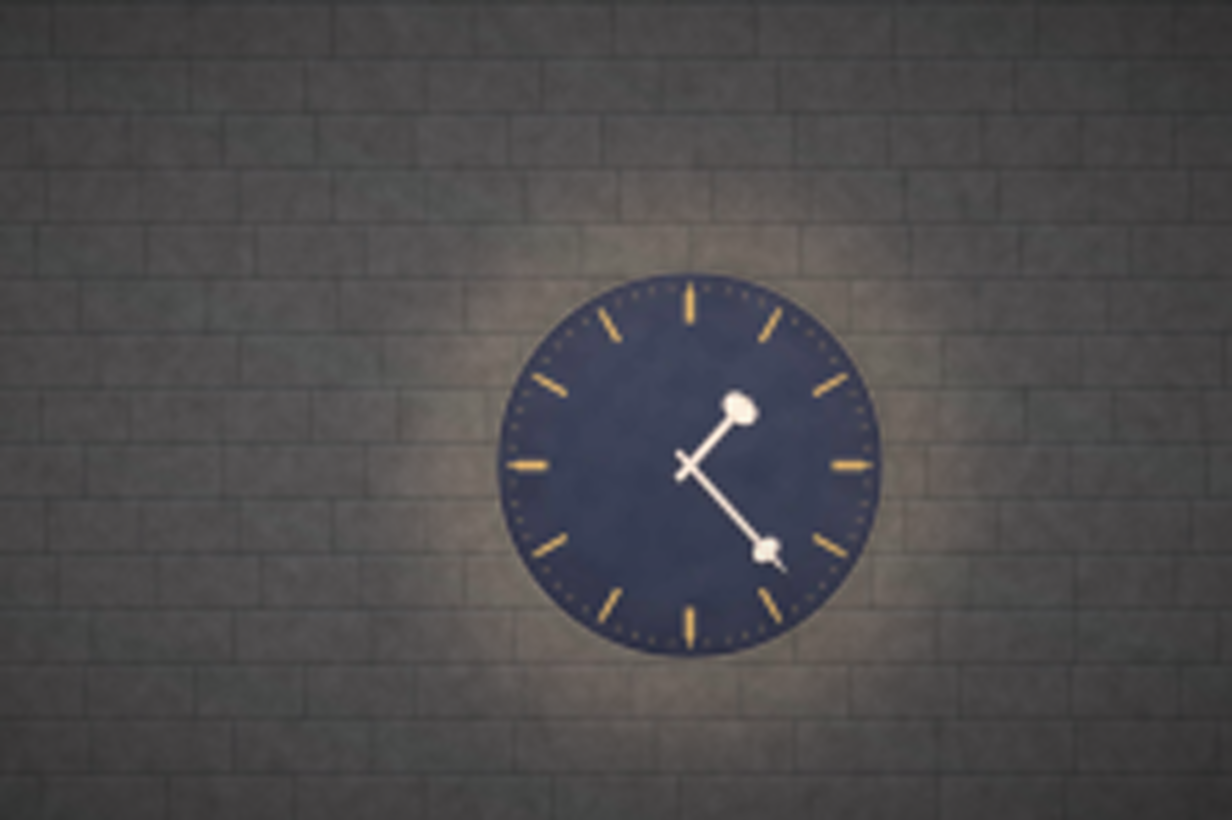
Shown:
**1:23**
